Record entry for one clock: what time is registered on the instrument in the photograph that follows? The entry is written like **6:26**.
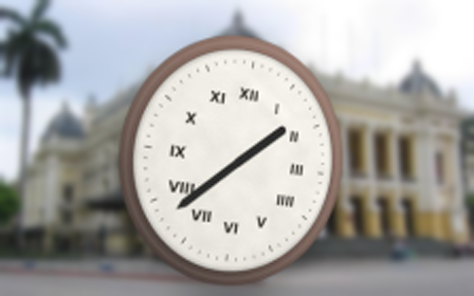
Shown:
**1:38**
